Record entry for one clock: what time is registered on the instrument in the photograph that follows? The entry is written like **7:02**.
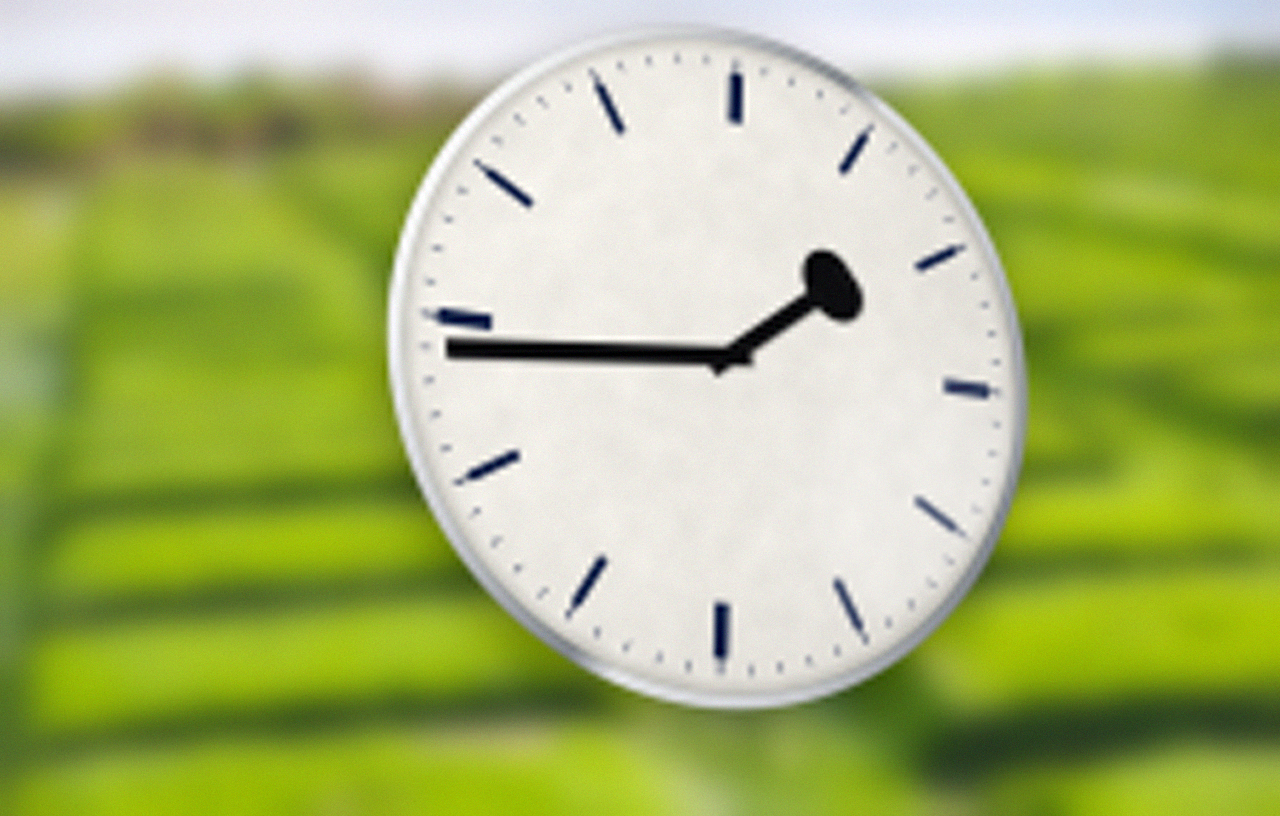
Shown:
**1:44**
